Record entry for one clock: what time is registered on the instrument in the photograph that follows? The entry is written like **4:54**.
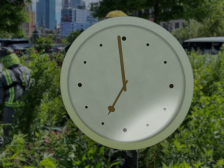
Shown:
**6:59**
